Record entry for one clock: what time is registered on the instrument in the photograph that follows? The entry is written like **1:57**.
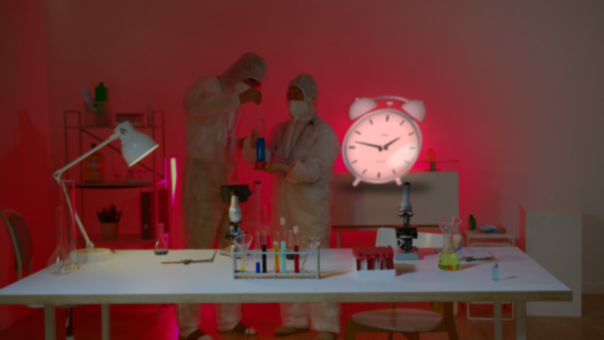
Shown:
**1:47**
